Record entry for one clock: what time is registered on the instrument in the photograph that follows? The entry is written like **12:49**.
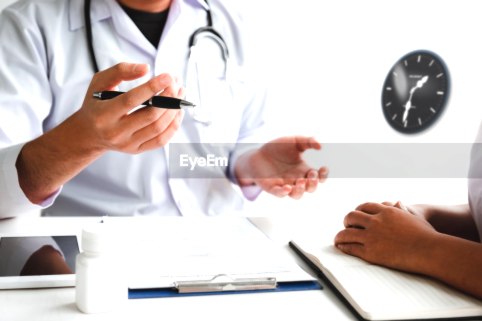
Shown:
**1:31**
